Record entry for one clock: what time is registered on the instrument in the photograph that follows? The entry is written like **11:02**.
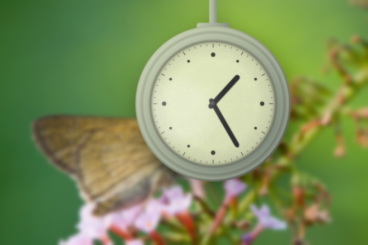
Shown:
**1:25**
